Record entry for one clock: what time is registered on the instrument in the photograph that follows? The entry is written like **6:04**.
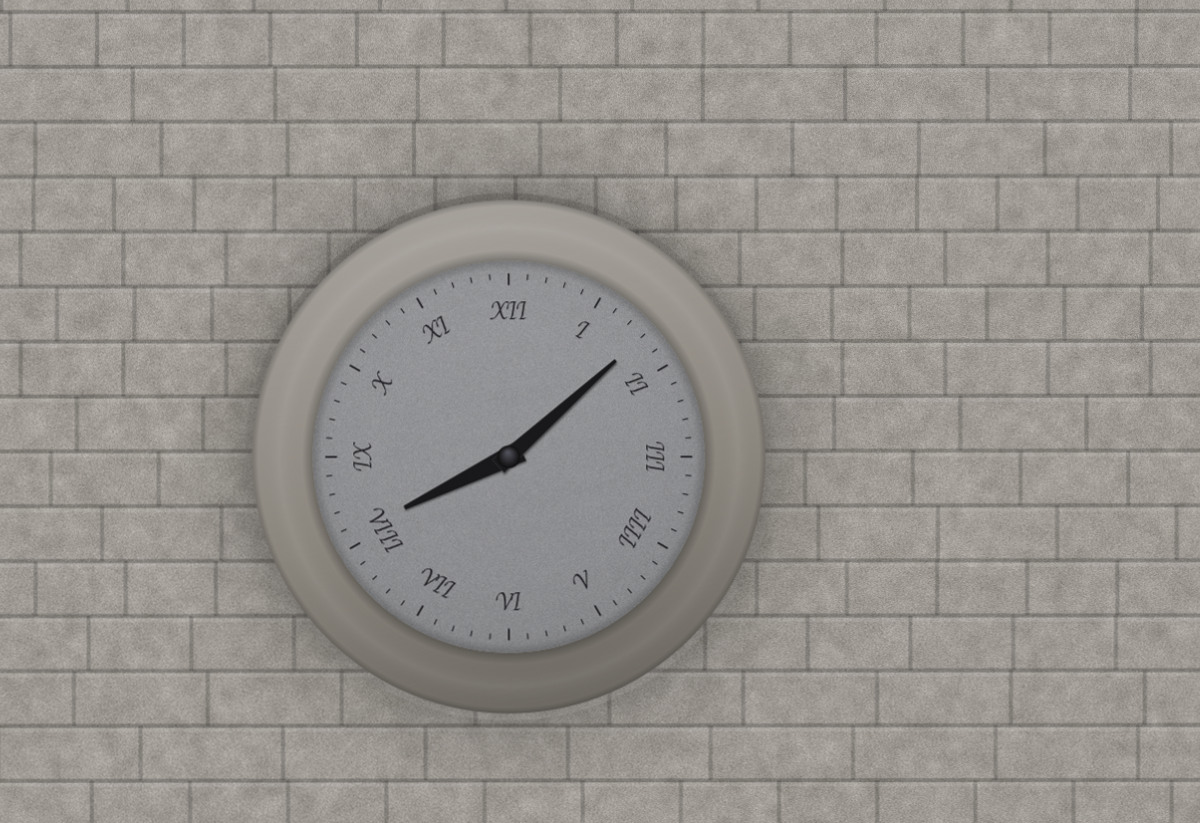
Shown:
**8:08**
